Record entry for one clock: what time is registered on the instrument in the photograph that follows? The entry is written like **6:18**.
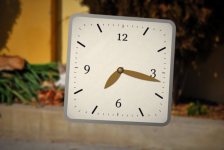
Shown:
**7:17**
